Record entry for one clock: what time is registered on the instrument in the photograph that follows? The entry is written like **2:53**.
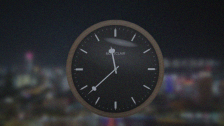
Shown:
**11:38**
